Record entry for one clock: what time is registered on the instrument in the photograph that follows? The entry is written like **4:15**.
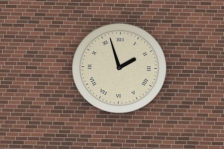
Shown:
**1:57**
